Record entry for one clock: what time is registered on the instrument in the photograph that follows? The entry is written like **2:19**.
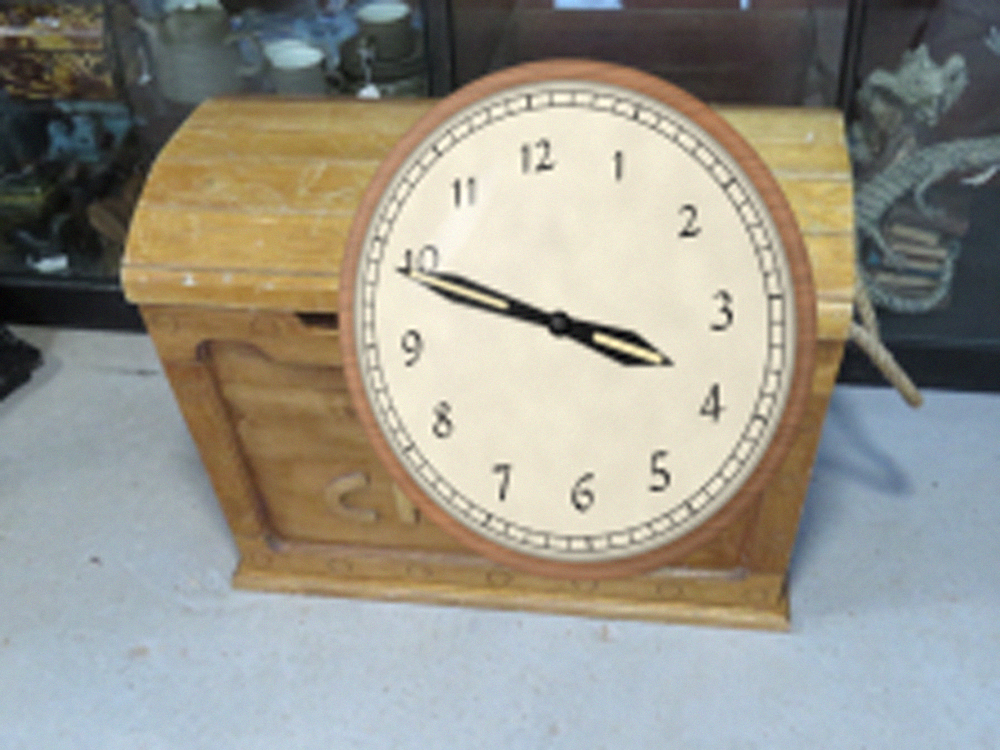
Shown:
**3:49**
